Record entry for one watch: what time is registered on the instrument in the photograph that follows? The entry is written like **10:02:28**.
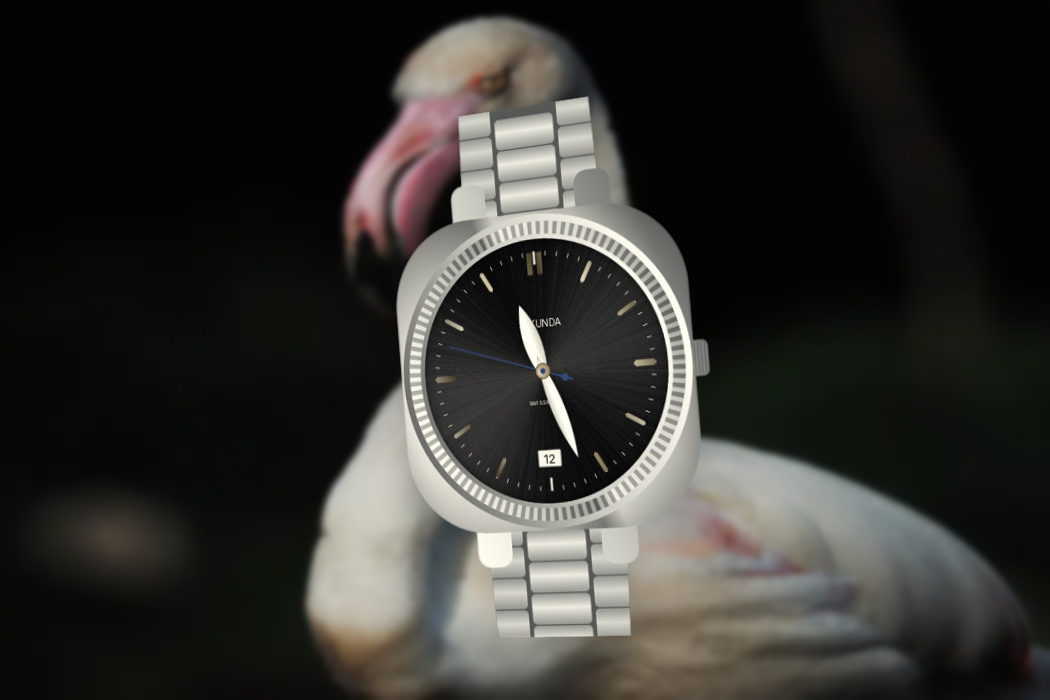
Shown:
**11:26:48**
